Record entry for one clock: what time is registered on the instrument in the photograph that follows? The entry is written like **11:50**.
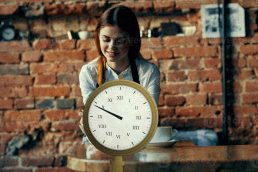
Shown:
**9:49**
